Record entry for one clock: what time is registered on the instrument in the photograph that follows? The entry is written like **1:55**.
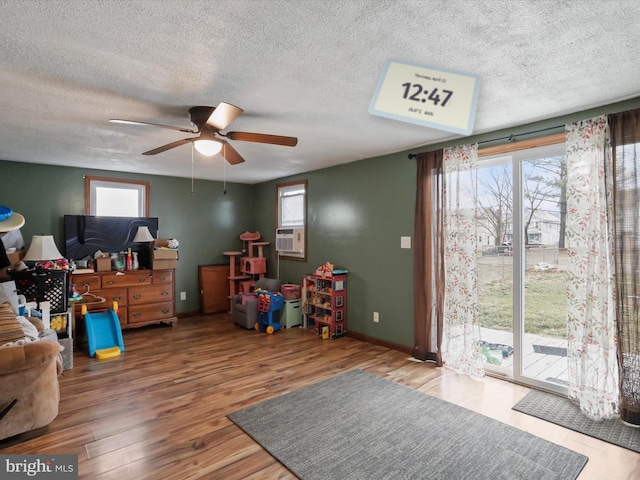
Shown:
**12:47**
